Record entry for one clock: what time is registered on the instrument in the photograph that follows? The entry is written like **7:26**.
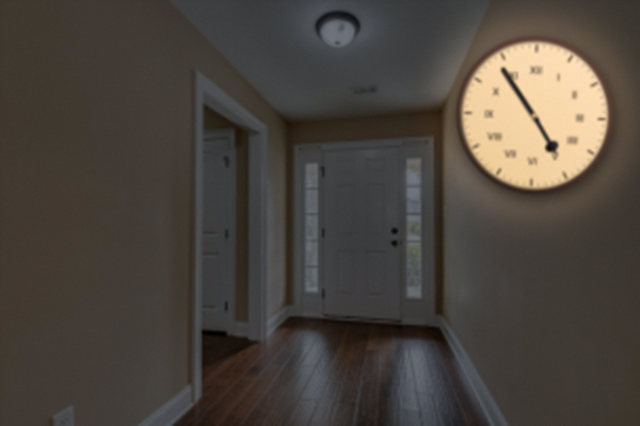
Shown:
**4:54**
